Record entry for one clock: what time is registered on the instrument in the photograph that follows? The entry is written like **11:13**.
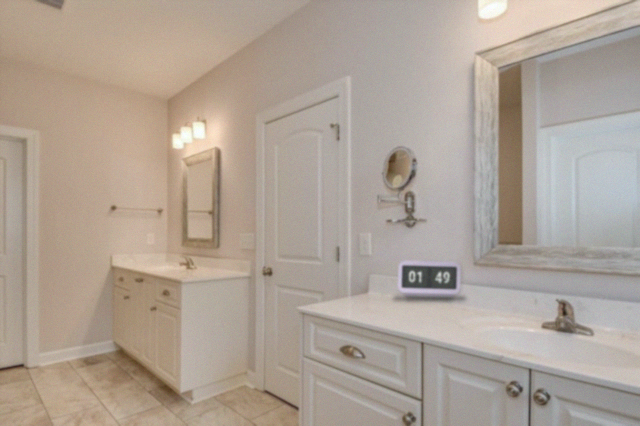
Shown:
**1:49**
